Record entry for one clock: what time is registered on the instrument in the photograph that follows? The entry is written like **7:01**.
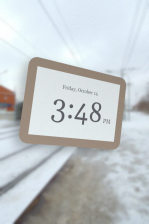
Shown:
**3:48**
